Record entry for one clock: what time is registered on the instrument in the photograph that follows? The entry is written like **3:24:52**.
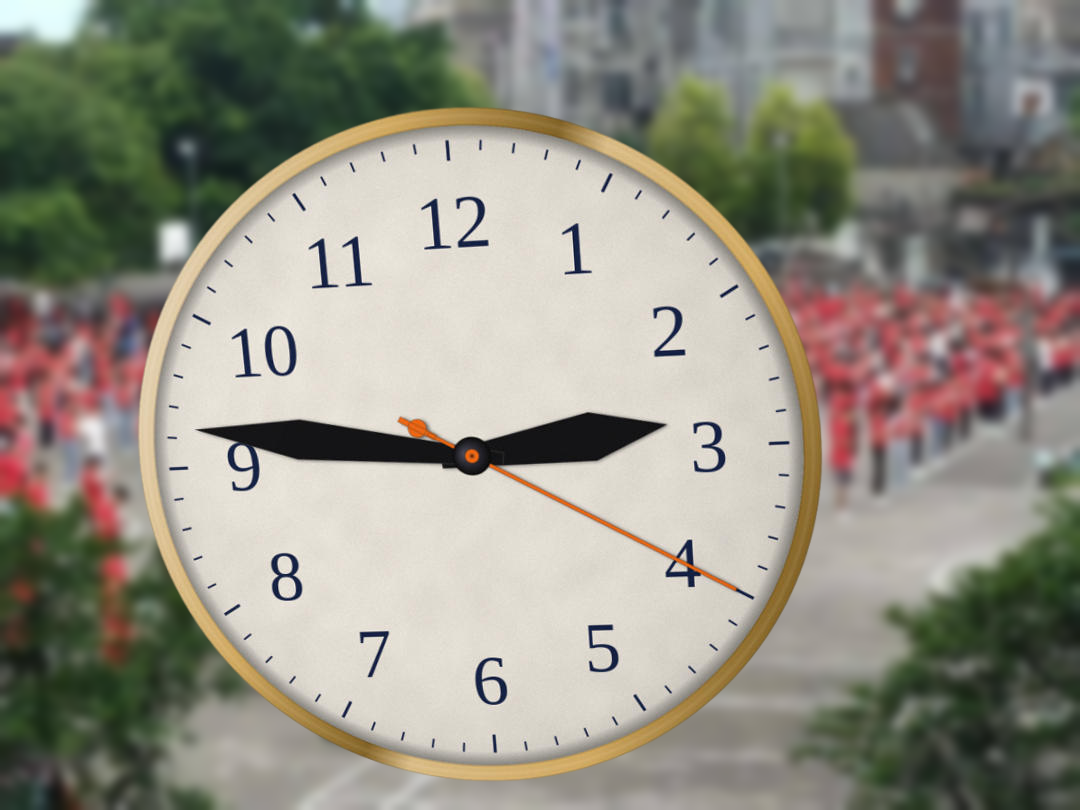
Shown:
**2:46:20**
